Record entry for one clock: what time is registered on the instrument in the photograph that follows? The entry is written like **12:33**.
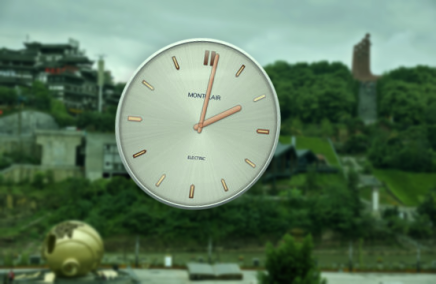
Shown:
**2:01**
